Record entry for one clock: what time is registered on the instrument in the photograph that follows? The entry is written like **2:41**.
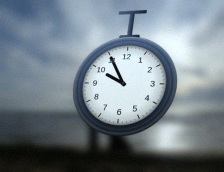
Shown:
**9:55**
